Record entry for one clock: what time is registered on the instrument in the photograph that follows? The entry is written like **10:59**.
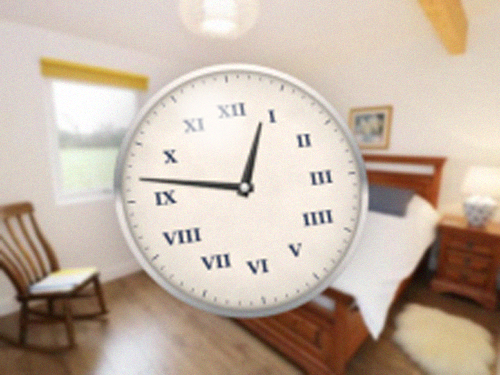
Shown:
**12:47**
